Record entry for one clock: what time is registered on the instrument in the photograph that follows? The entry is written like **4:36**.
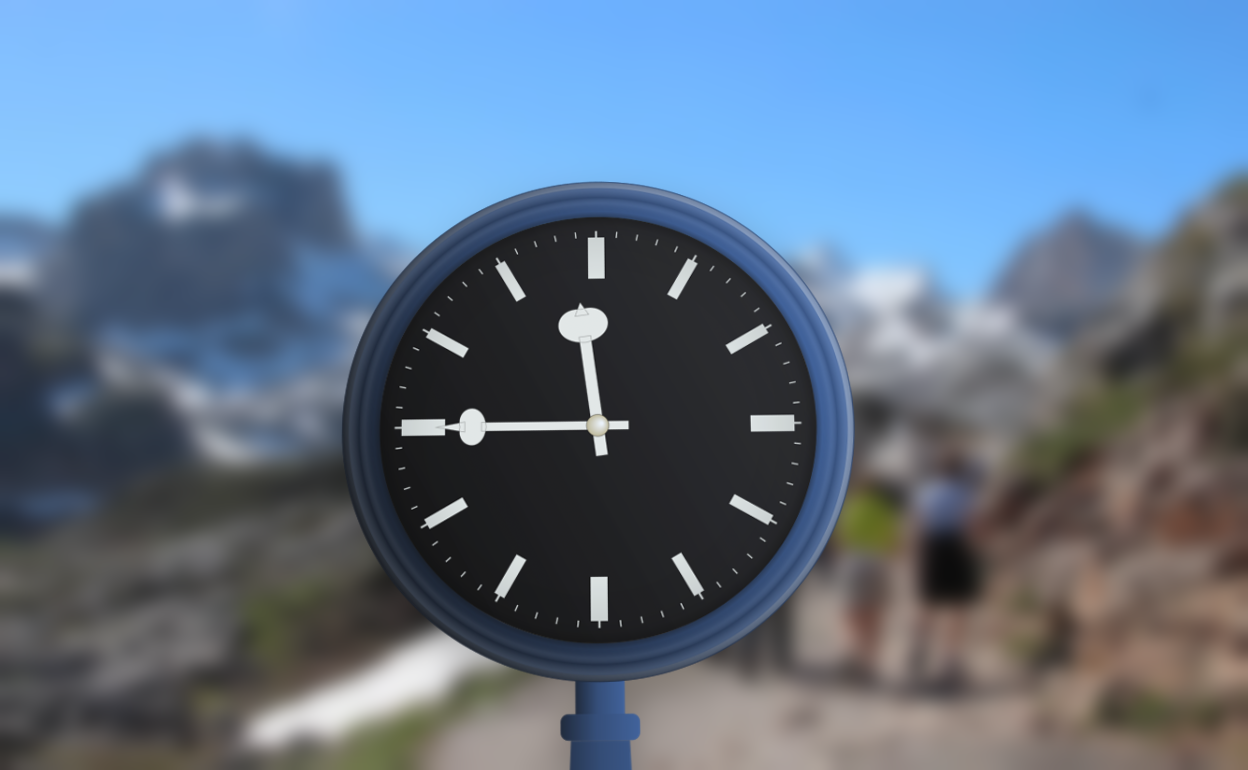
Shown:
**11:45**
